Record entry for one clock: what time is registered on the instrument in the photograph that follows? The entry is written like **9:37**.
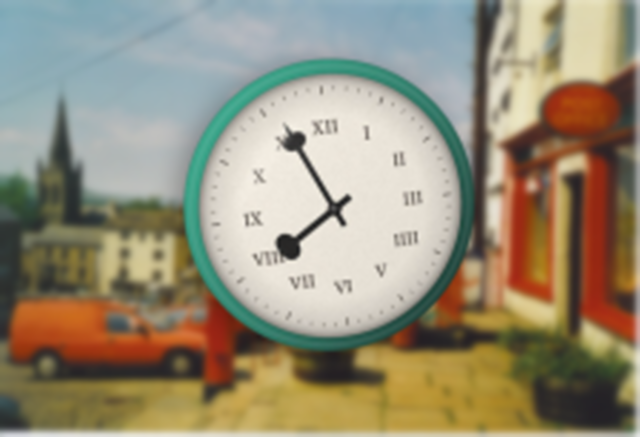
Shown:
**7:56**
